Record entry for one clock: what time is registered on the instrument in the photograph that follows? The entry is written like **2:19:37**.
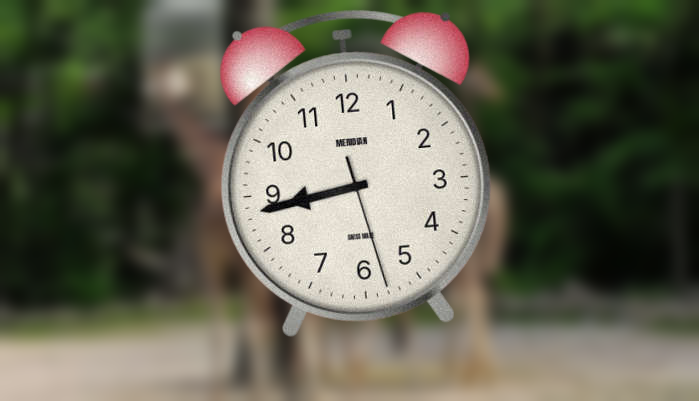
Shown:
**8:43:28**
